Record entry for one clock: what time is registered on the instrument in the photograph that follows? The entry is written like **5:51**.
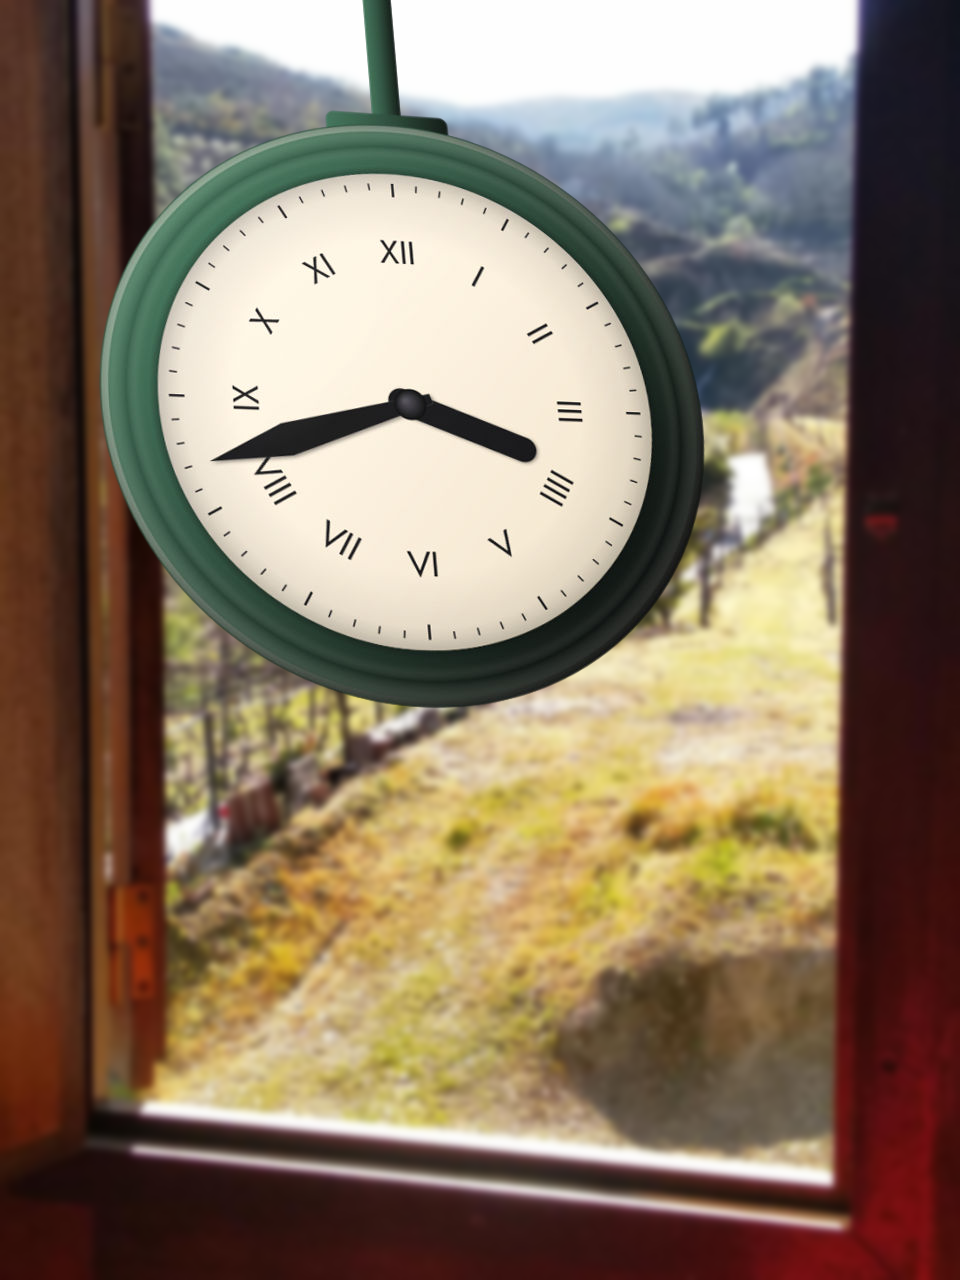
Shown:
**3:42**
